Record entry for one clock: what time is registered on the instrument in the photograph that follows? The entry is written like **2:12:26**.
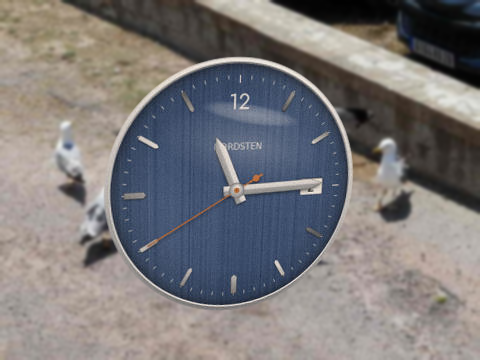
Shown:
**11:14:40**
